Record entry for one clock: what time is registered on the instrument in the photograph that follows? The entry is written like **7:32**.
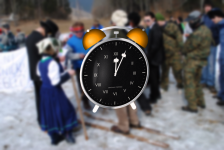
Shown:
**12:04**
